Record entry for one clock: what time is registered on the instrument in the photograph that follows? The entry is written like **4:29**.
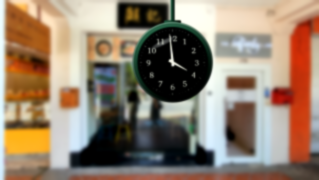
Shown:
**3:59**
